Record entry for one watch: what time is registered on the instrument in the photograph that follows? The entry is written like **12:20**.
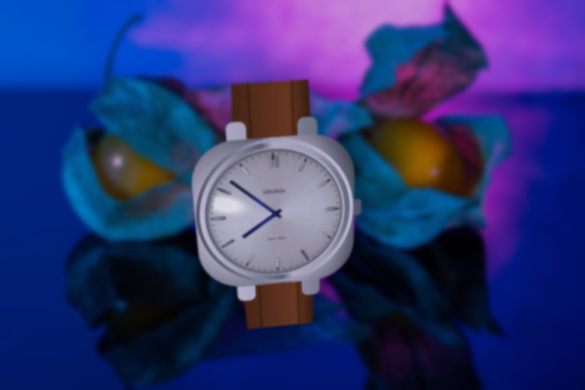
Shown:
**7:52**
